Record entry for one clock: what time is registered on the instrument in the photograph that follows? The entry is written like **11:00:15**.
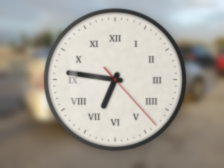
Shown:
**6:46:23**
